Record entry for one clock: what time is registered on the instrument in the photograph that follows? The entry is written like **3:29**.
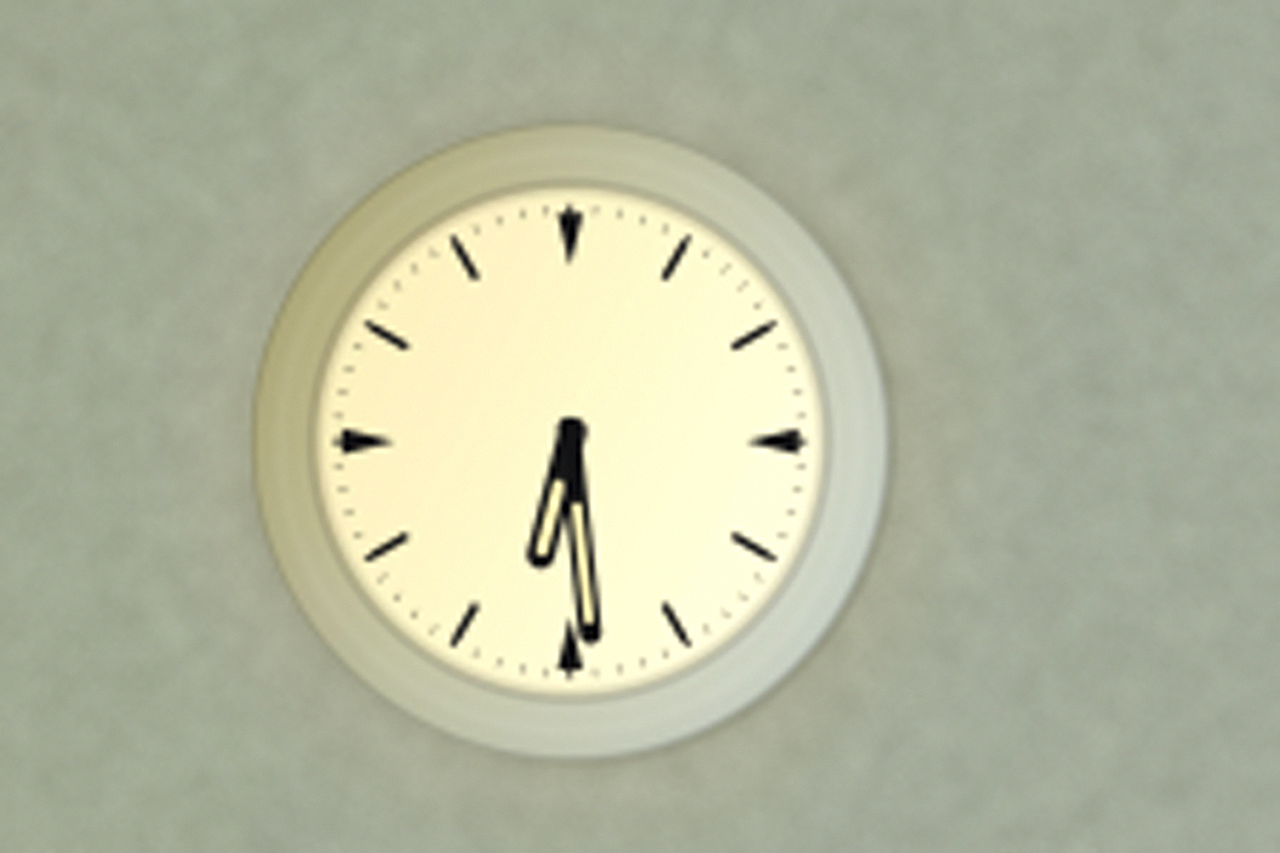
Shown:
**6:29**
